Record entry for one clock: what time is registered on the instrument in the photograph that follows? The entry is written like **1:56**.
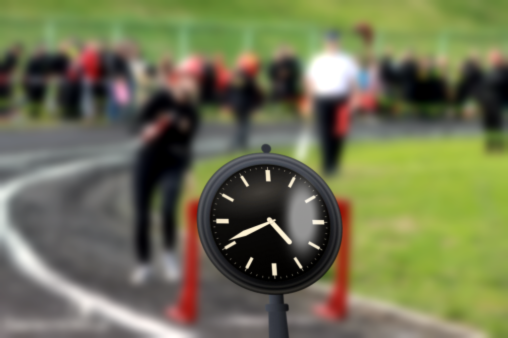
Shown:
**4:41**
